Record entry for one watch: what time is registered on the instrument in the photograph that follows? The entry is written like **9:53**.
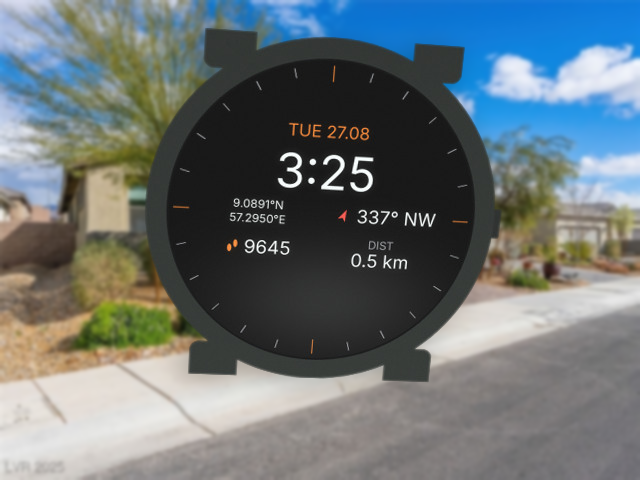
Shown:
**3:25**
